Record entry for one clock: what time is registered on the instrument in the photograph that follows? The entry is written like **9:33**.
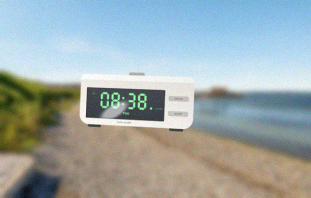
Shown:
**8:38**
